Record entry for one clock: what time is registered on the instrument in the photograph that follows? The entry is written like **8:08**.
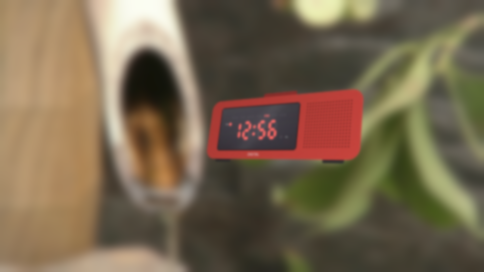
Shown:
**12:56**
